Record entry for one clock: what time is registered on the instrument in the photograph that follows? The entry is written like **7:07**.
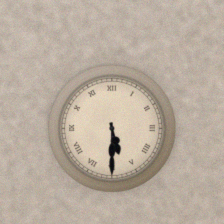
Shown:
**5:30**
